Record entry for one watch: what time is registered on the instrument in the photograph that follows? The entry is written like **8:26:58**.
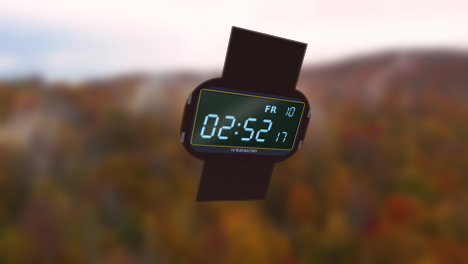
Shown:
**2:52:17**
